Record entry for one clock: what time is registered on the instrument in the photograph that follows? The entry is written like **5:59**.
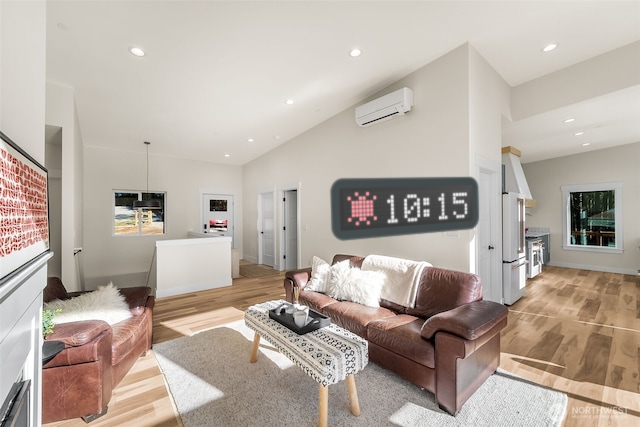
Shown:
**10:15**
